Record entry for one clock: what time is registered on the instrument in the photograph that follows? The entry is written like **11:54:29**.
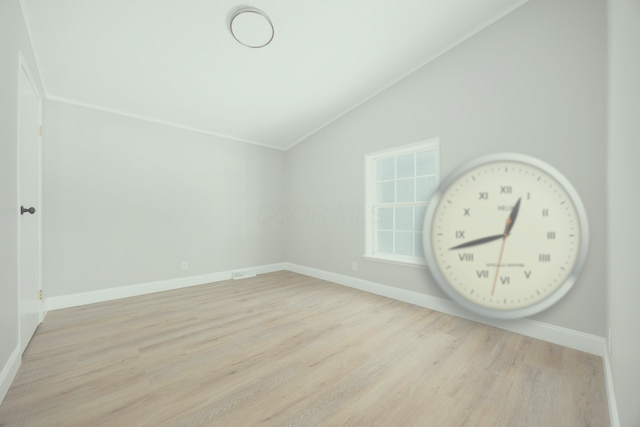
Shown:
**12:42:32**
